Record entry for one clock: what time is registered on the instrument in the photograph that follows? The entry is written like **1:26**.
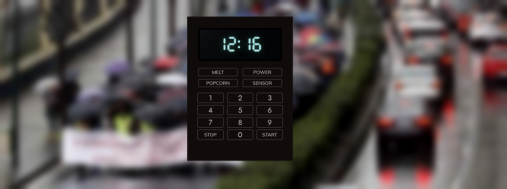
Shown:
**12:16**
